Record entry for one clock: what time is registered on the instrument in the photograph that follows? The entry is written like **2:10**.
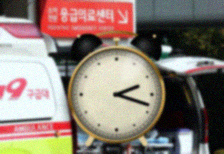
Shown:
**2:18**
